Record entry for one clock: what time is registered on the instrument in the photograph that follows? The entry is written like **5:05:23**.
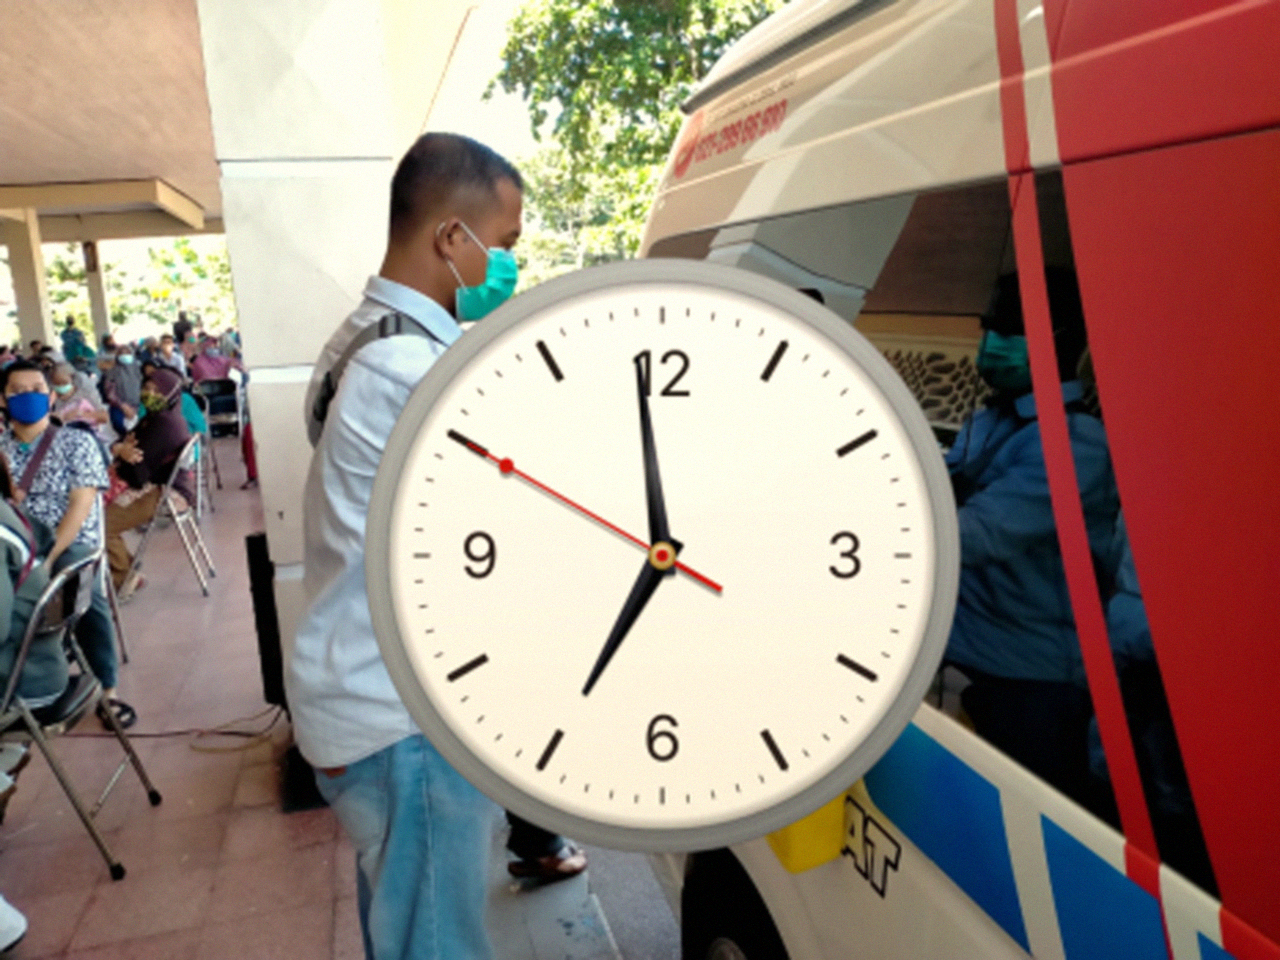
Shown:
**6:58:50**
